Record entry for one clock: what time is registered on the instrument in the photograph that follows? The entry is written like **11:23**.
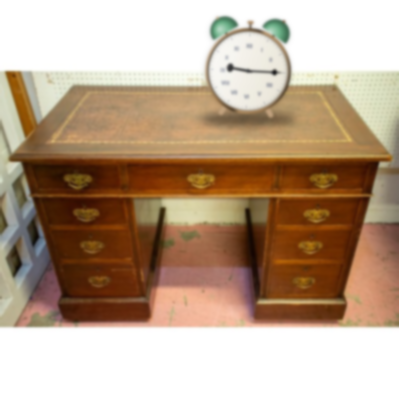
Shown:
**9:15**
